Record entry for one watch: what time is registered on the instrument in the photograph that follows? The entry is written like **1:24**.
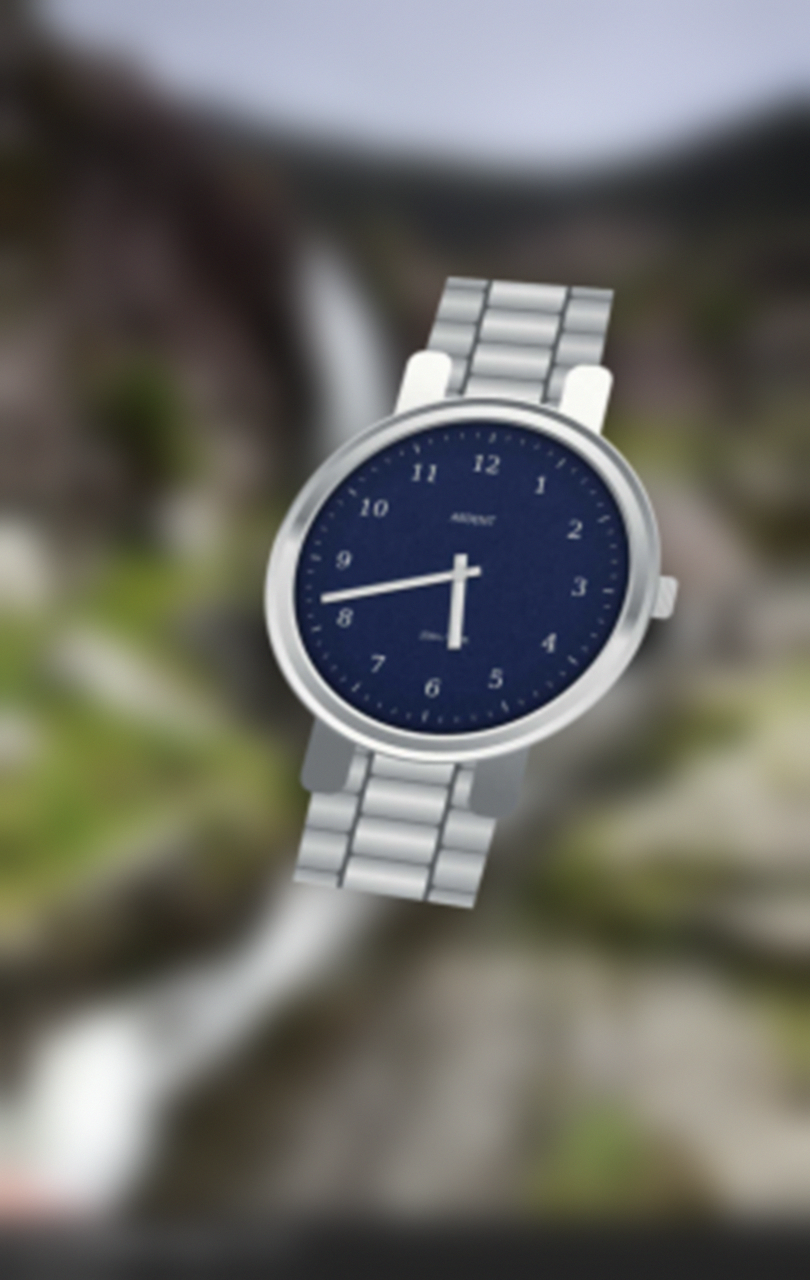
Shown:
**5:42**
